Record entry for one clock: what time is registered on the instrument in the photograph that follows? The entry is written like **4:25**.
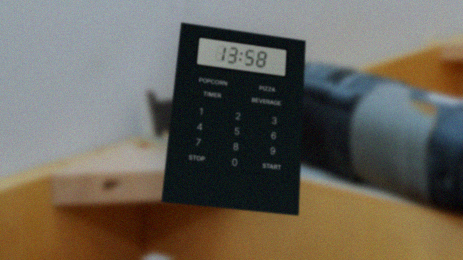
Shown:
**13:58**
